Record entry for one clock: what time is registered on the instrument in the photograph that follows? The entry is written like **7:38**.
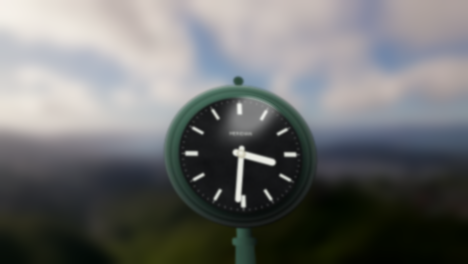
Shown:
**3:31**
